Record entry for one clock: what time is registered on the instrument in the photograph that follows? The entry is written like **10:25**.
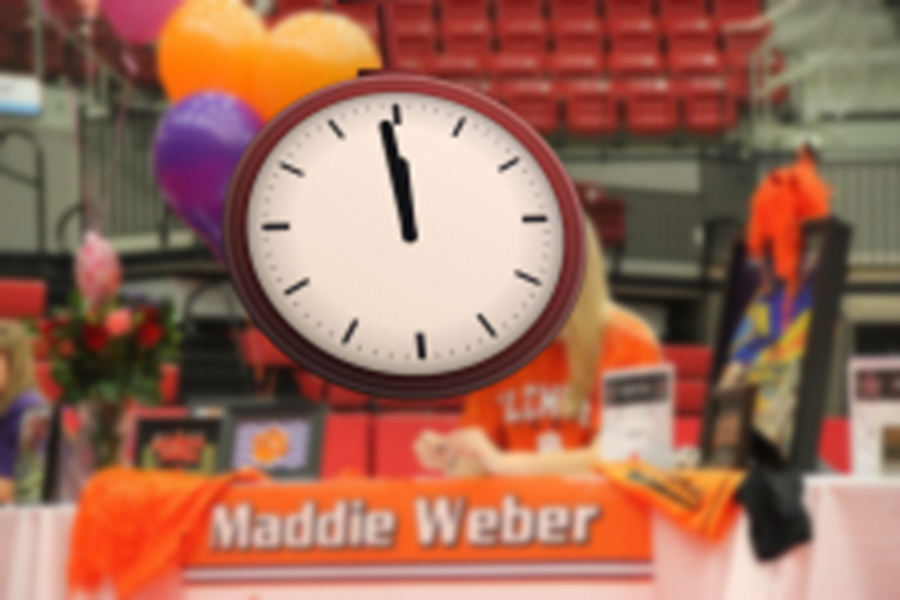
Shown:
**11:59**
